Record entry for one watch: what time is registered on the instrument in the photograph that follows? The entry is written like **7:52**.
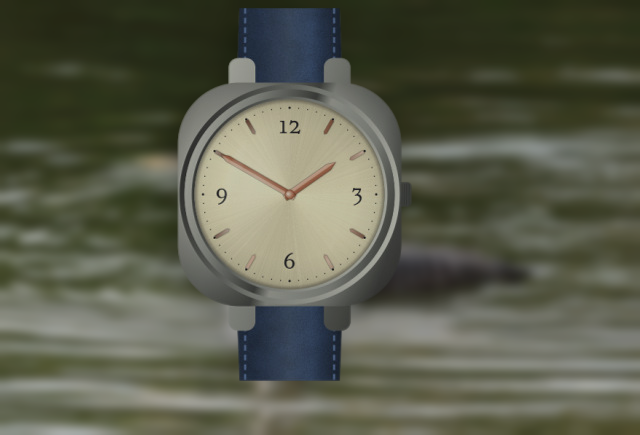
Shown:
**1:50**
